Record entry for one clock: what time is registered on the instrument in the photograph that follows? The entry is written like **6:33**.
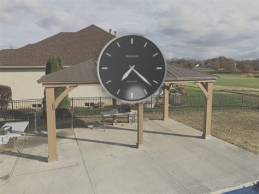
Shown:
**7:22**
